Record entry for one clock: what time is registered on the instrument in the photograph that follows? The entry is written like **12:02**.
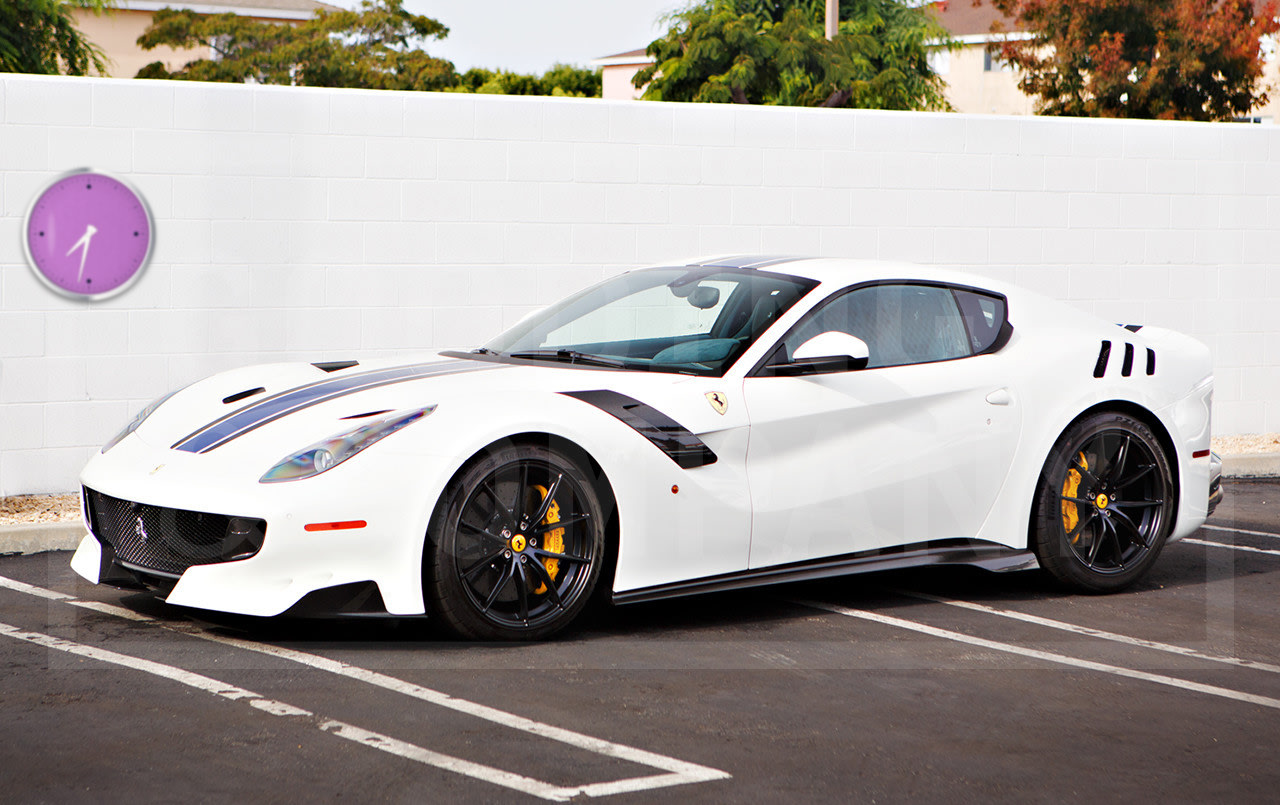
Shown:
**7:32**
